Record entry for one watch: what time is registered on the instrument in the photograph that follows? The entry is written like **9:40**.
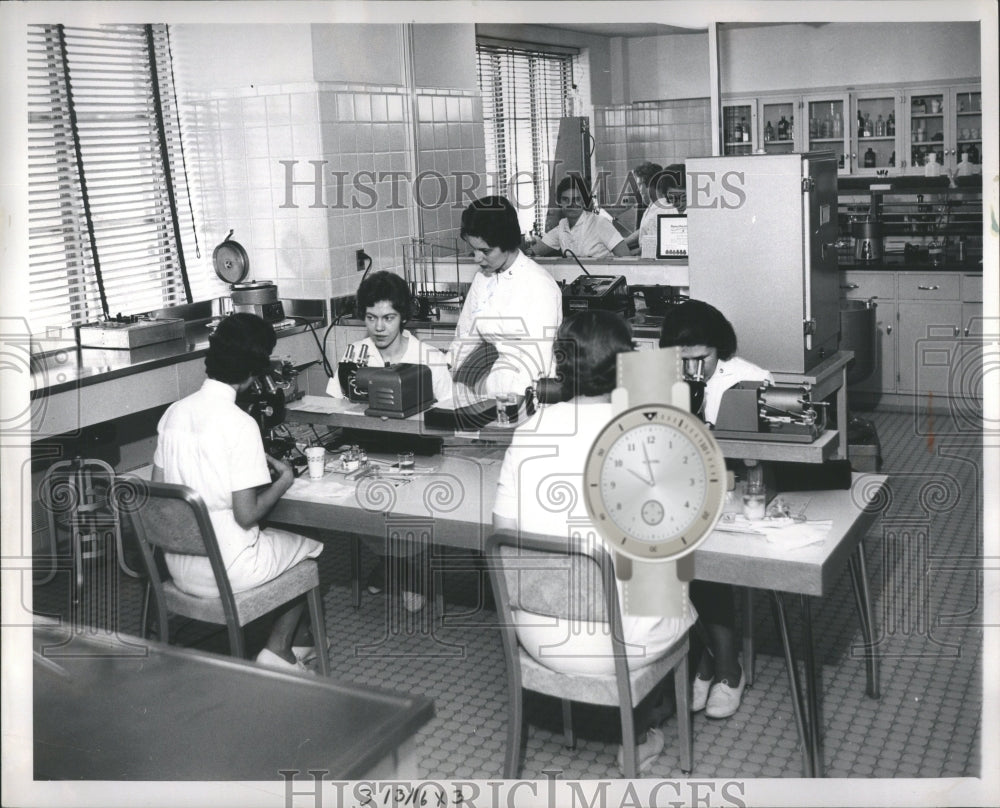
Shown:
**9:58**
